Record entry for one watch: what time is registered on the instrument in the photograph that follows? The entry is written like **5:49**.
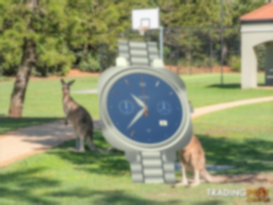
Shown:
**10:37**
